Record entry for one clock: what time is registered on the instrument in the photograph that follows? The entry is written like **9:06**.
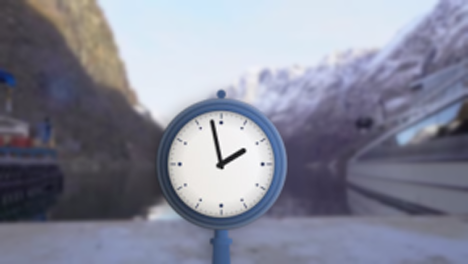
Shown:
**1:58**
